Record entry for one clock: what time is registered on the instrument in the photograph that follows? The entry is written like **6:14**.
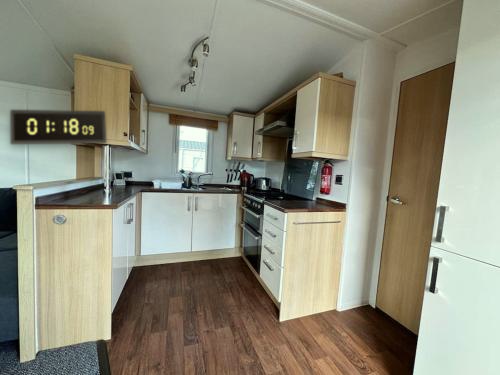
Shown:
**1:18**
